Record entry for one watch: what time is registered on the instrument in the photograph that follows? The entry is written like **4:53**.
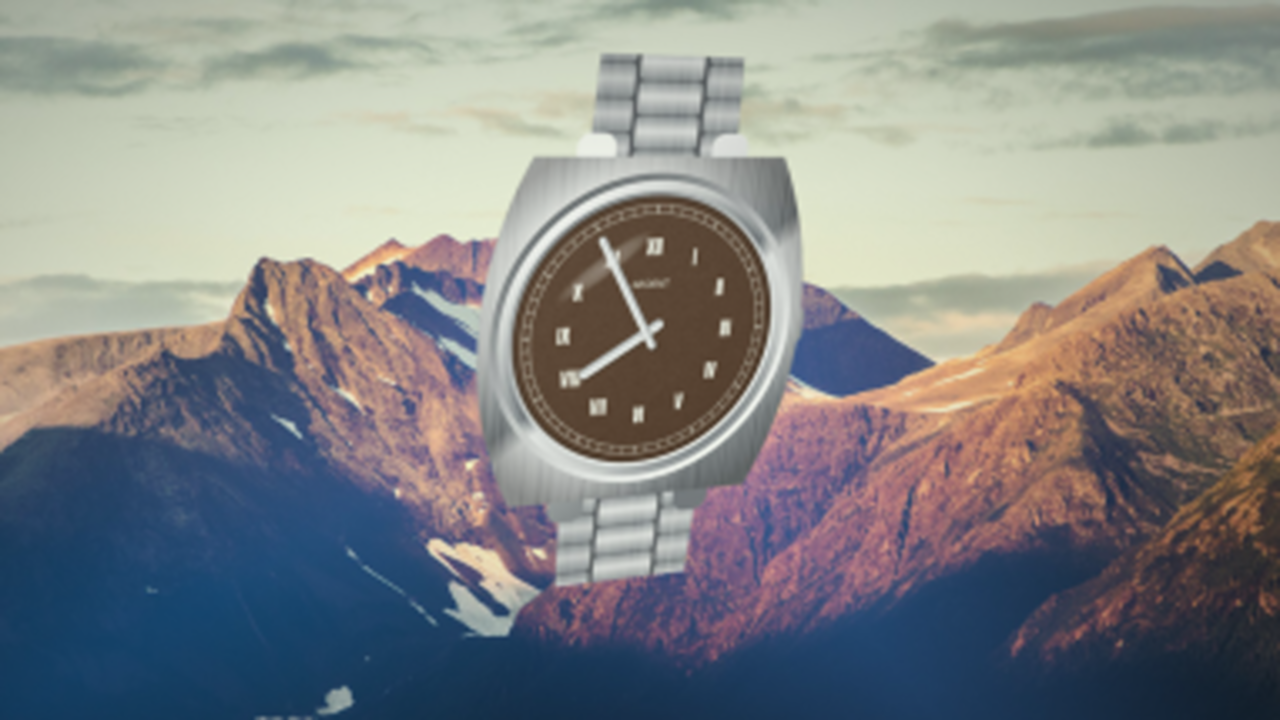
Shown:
**7:55**
